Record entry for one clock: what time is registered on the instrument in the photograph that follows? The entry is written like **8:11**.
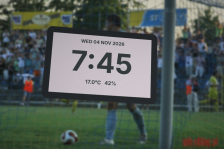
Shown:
**7:45**
